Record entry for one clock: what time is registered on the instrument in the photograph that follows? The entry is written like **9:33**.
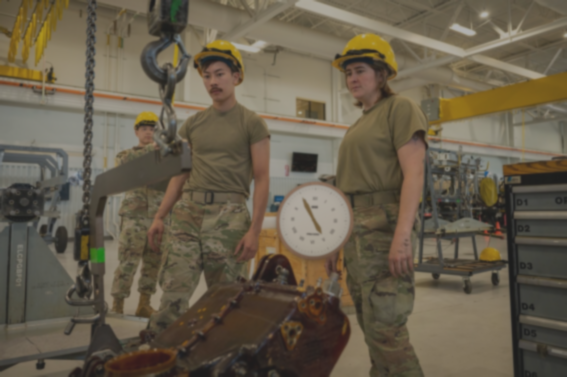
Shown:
**4:55**
